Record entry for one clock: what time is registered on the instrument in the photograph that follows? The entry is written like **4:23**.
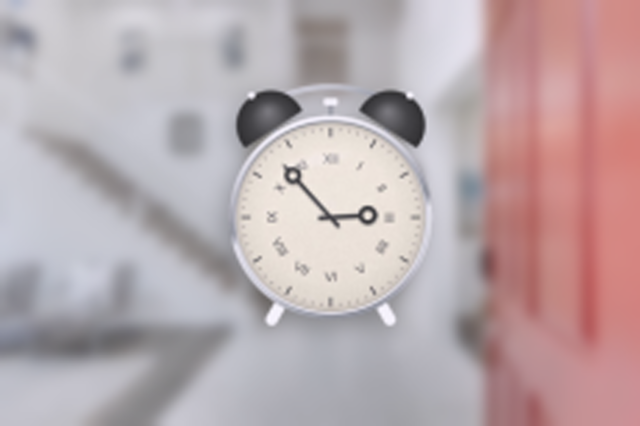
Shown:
**2:53**
